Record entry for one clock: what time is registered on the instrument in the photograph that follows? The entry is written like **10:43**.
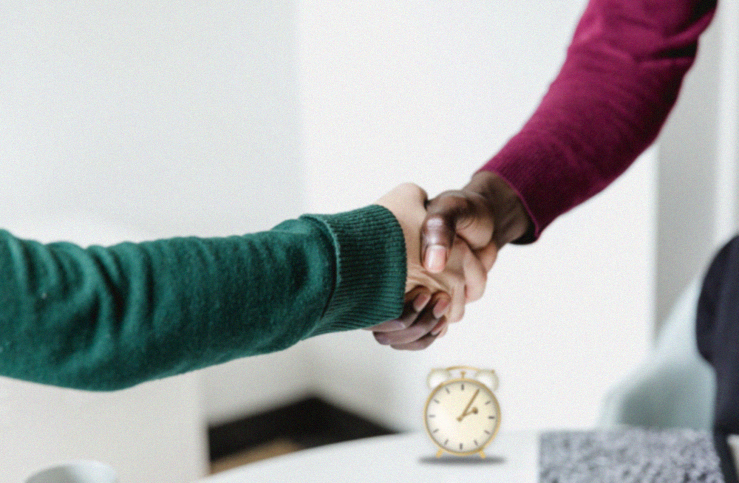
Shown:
**2:05**
